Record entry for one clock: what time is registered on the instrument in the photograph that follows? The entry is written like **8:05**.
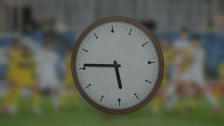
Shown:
**5:46**
